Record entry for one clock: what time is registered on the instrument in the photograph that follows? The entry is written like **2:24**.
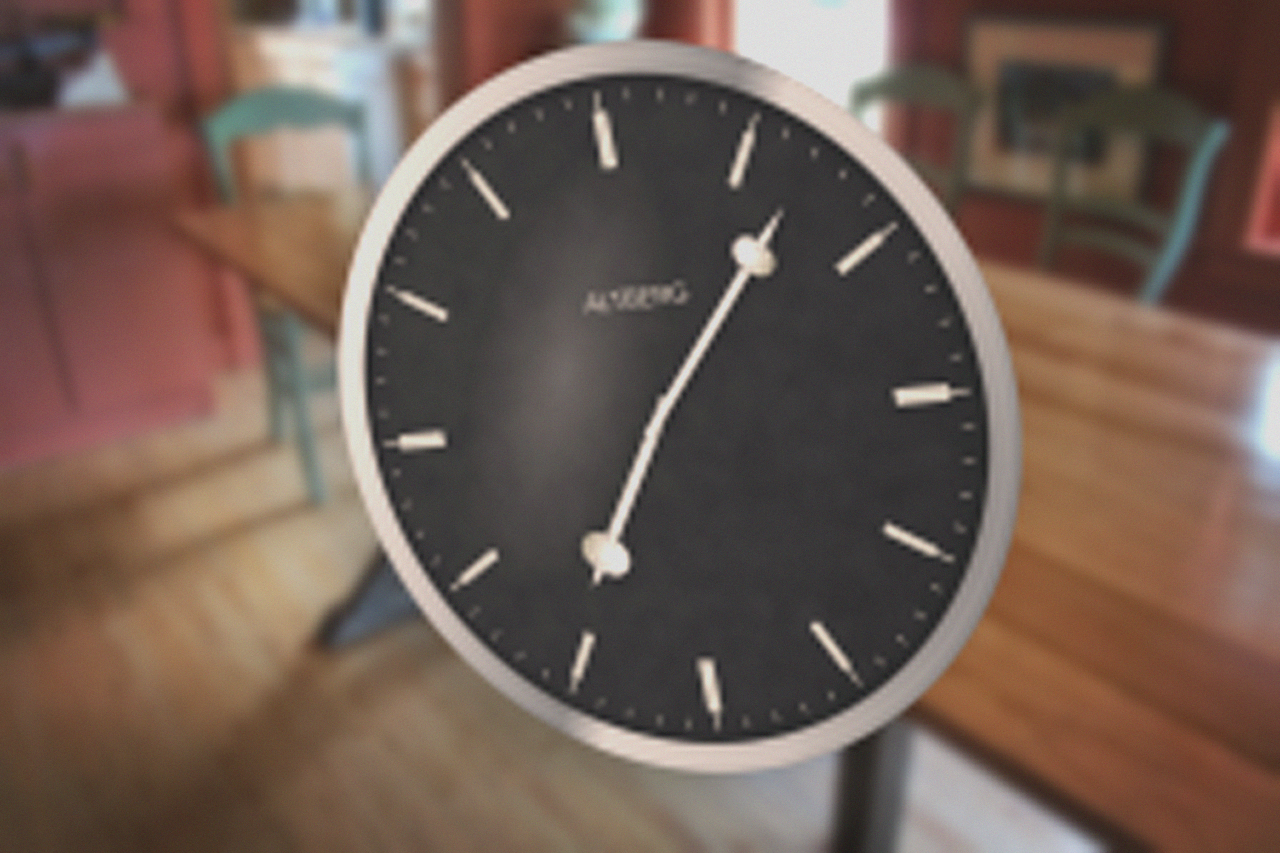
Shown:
**7:07**
